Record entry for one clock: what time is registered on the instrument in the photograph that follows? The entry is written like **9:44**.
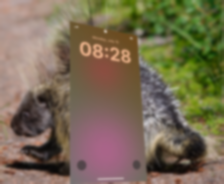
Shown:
**8:28**
